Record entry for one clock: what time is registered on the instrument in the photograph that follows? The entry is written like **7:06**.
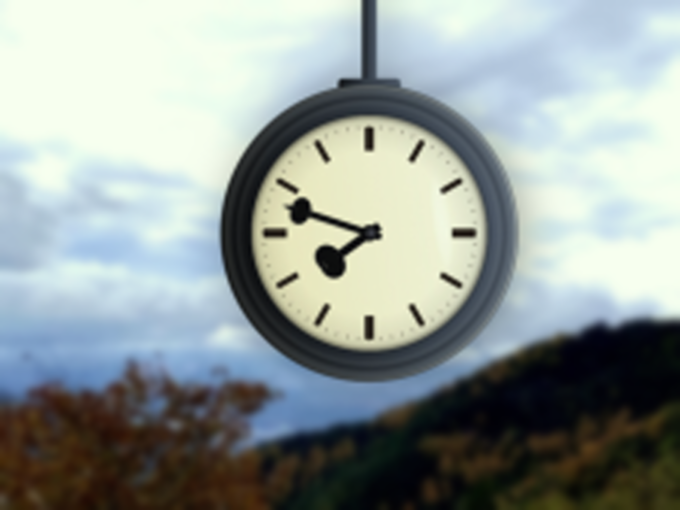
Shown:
**7:48**
